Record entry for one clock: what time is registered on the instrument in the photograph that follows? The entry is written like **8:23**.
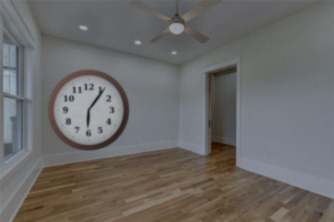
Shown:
**6:06**
